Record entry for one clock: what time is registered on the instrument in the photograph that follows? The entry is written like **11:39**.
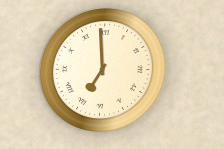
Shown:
**6:59**
